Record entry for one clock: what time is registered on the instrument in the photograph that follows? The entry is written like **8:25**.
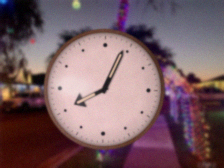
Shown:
**8:04**
